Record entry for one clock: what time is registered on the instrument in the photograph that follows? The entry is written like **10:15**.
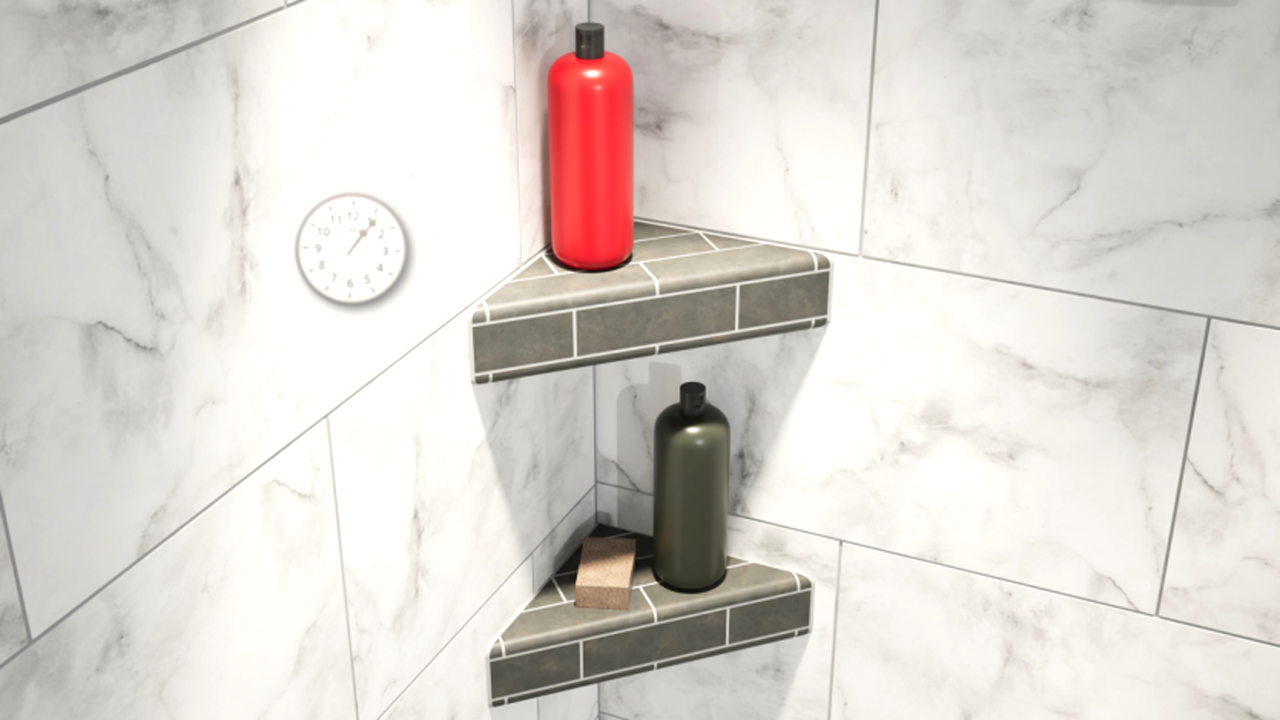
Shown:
**1:06**
